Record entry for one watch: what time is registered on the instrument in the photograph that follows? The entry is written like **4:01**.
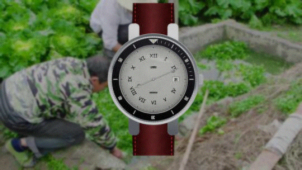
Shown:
**8:11**
